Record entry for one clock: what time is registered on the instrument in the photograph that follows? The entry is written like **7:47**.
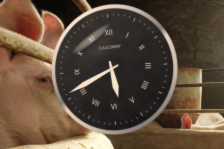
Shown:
**5:41**
